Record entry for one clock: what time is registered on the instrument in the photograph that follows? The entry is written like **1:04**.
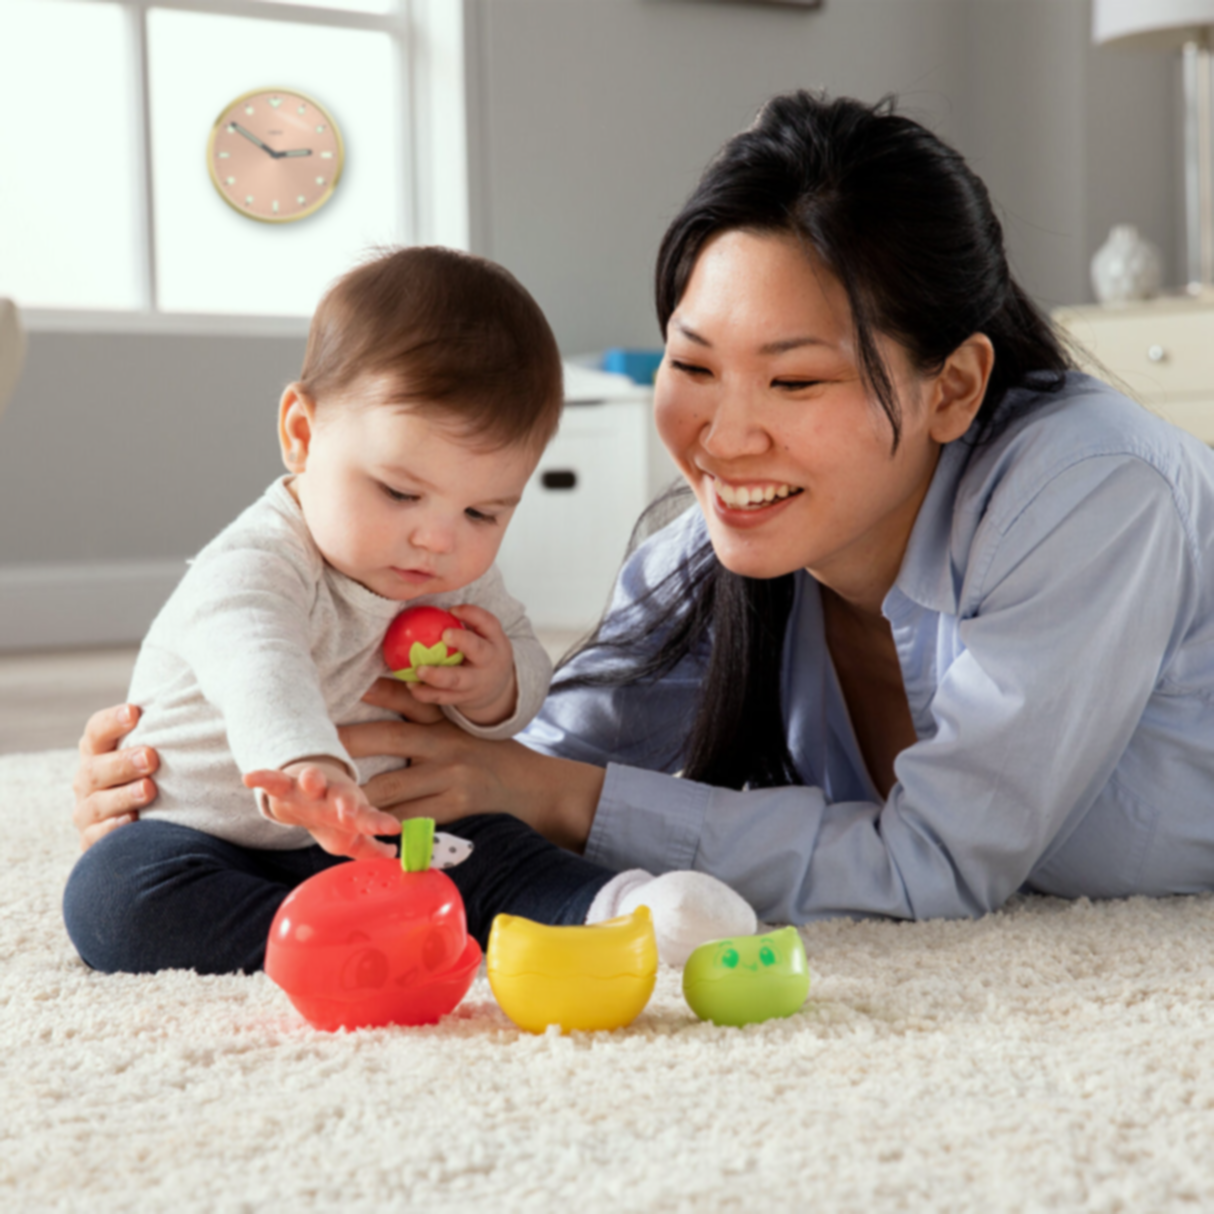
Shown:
**2:51**
